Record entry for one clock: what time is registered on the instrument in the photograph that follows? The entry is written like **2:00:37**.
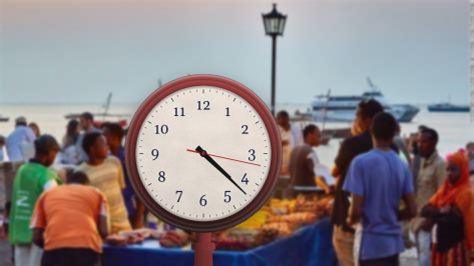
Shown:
**4:22:17**
